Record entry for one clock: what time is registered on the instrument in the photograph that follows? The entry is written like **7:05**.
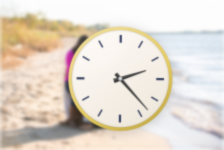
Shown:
**2:23**
